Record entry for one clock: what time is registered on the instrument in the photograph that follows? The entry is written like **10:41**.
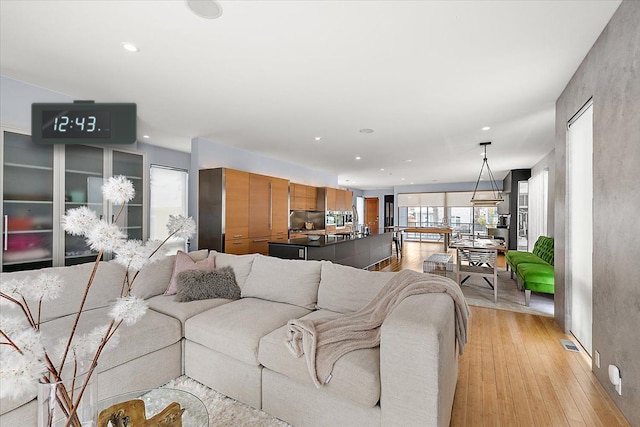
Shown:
**12:43**
